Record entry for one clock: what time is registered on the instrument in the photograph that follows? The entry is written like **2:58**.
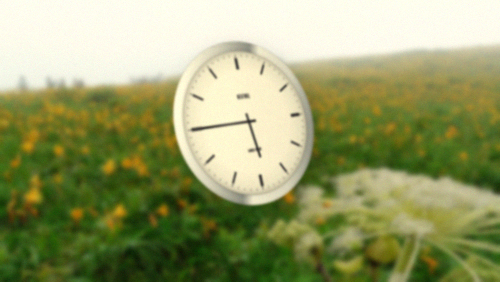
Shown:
**5:45**
